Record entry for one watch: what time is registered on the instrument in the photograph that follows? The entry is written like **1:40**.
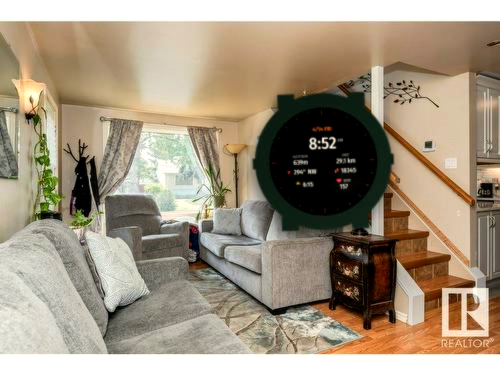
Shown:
**8:52**
